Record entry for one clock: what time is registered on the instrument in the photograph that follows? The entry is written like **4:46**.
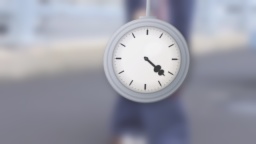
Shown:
**4:22**
